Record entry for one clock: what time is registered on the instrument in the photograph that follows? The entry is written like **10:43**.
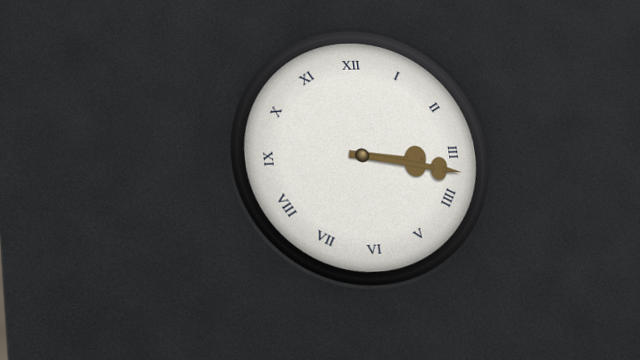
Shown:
**3:17**
